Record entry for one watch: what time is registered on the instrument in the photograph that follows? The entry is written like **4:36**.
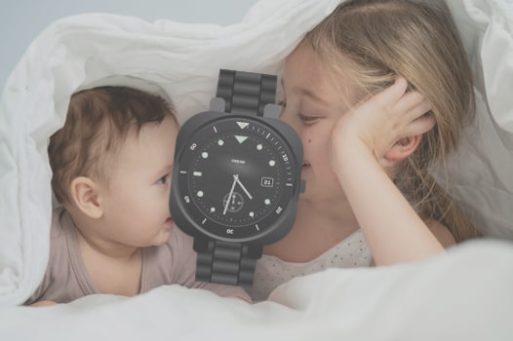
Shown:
**4:32**
